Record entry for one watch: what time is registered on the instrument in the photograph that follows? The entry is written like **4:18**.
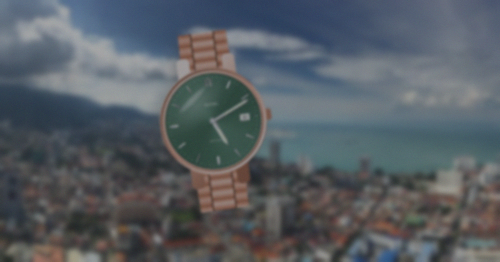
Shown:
**5:11**
